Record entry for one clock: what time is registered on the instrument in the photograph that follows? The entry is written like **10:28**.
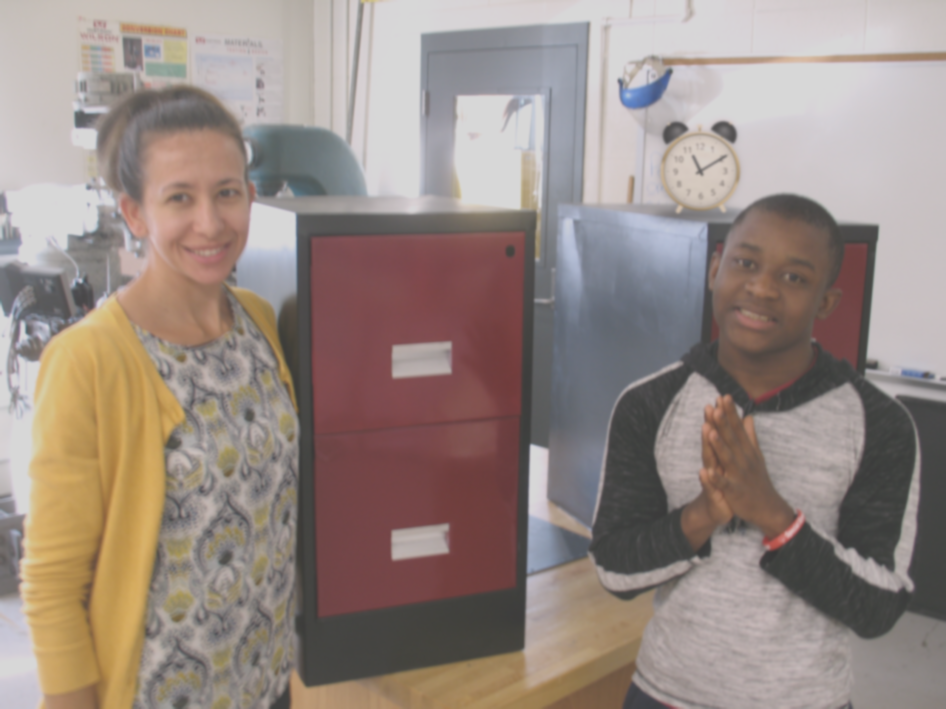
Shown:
**11:10**
